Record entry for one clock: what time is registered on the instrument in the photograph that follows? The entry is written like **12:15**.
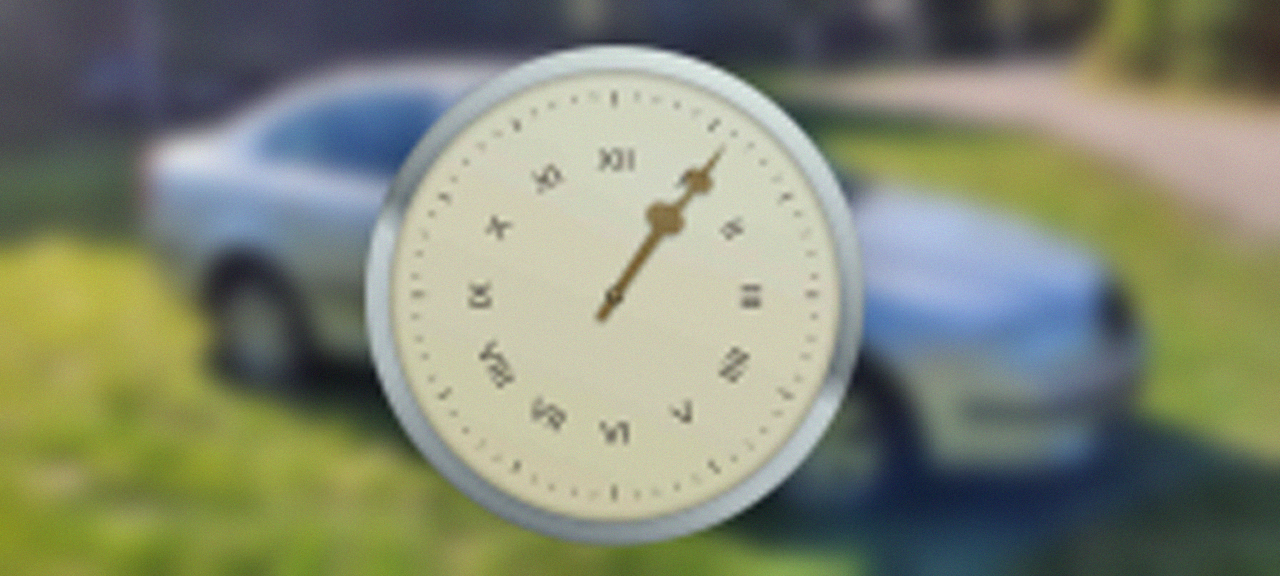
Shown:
**1:06**
